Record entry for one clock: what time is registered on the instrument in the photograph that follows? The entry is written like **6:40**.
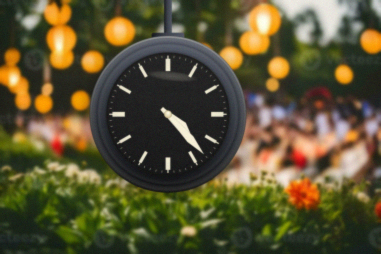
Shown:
**4:23**
